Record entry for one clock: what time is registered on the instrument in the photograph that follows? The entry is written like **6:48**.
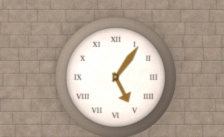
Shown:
**5:06**
